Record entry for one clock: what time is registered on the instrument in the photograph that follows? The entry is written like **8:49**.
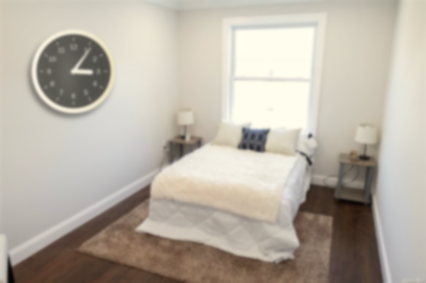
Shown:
**3:06**
